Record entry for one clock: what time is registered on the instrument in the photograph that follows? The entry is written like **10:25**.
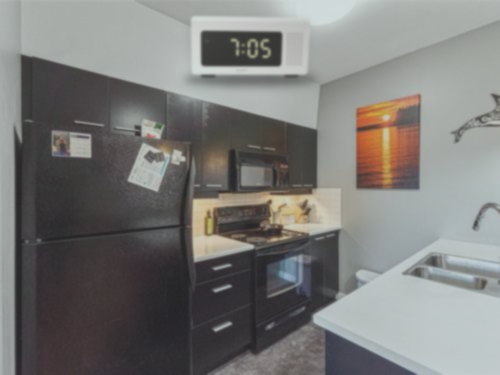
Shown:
**7:05**
